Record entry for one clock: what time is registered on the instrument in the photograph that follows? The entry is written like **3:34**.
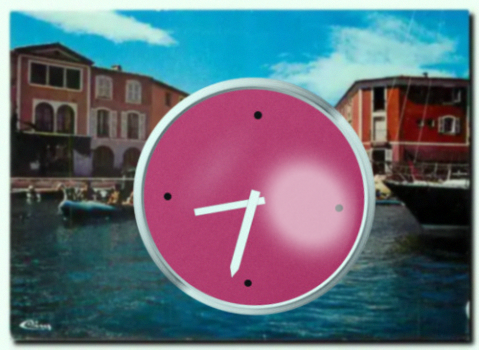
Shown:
**8:32**
